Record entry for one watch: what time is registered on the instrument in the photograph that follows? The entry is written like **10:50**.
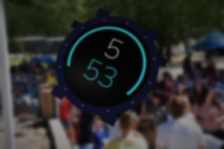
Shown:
**5:53**
